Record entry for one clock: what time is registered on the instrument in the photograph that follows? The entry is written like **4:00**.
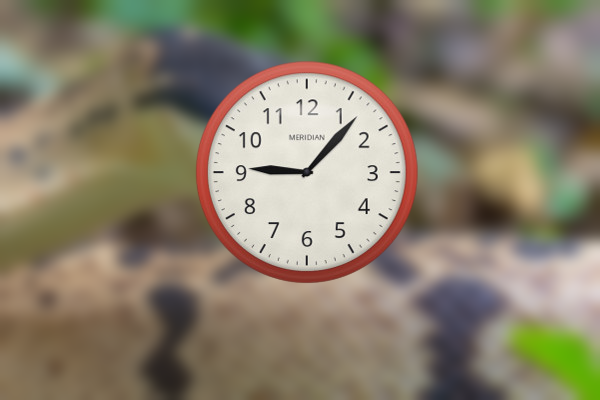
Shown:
**9:07**
